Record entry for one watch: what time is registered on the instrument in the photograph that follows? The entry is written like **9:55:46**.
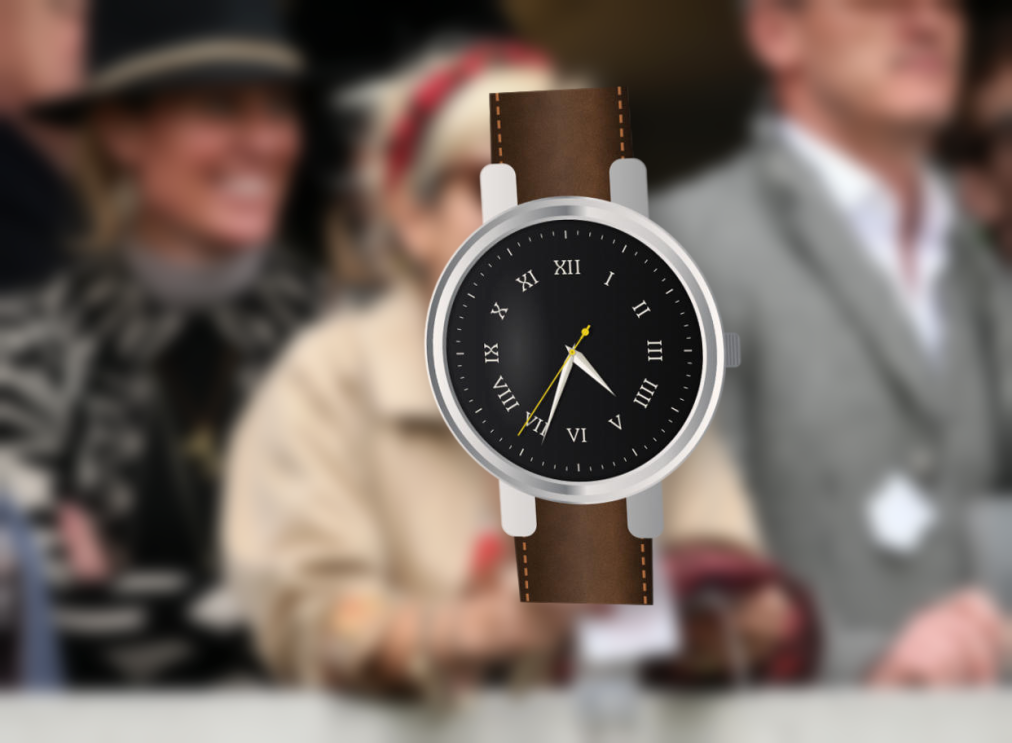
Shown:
**4:33:36**
